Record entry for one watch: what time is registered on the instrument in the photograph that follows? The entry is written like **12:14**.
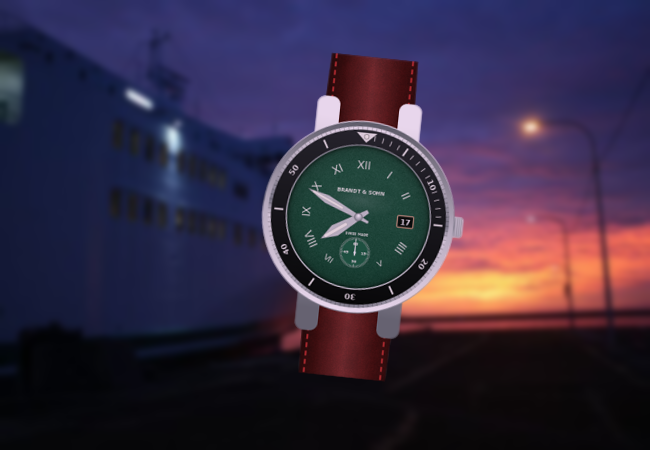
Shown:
**7:49**
